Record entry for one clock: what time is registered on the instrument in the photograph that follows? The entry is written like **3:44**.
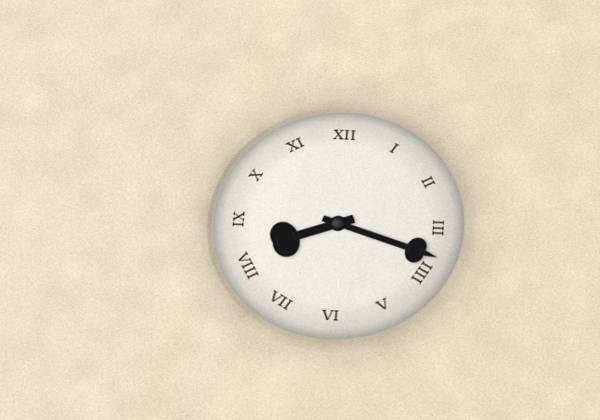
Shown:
**8:18**
